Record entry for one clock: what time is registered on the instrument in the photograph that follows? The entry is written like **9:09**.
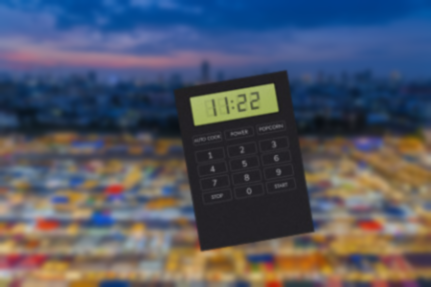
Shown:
**11:22**
